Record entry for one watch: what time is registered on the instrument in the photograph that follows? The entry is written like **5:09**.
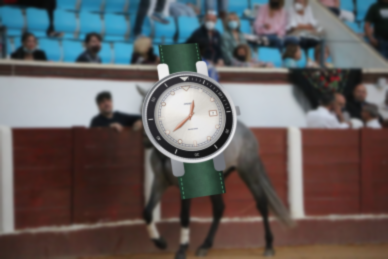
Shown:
**12:39**
